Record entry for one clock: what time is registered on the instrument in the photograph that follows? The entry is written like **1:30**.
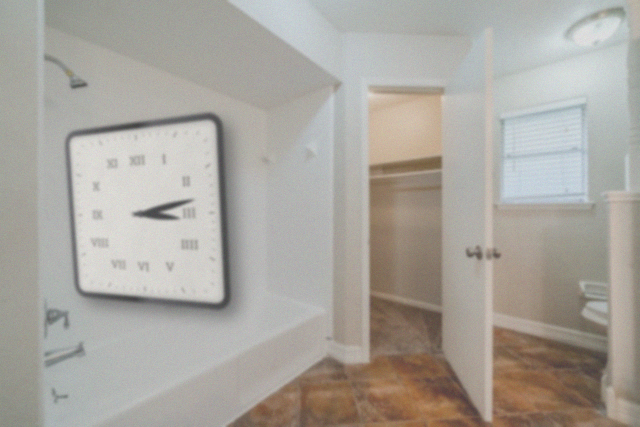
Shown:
**3:13**
